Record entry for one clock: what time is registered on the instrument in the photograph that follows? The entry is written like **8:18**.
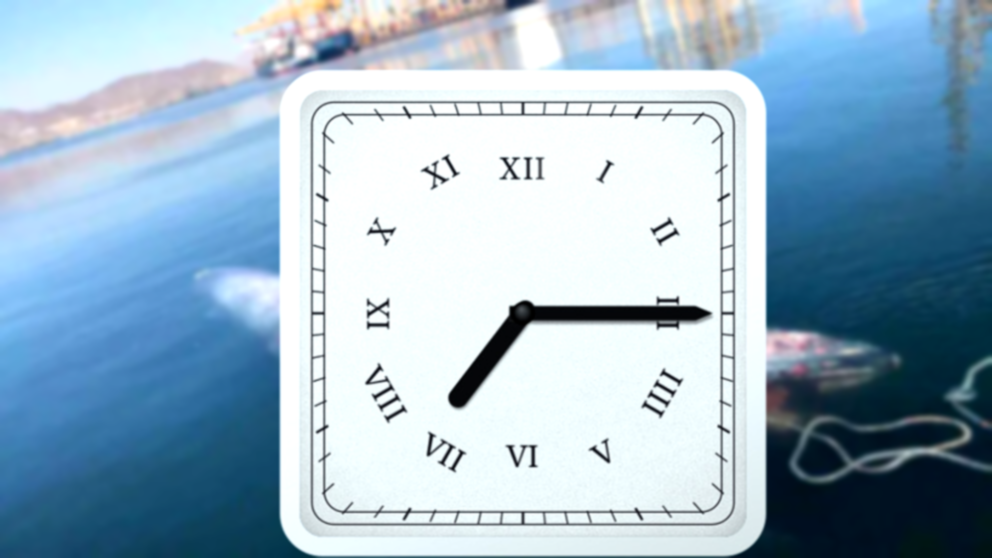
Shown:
**7:15**
